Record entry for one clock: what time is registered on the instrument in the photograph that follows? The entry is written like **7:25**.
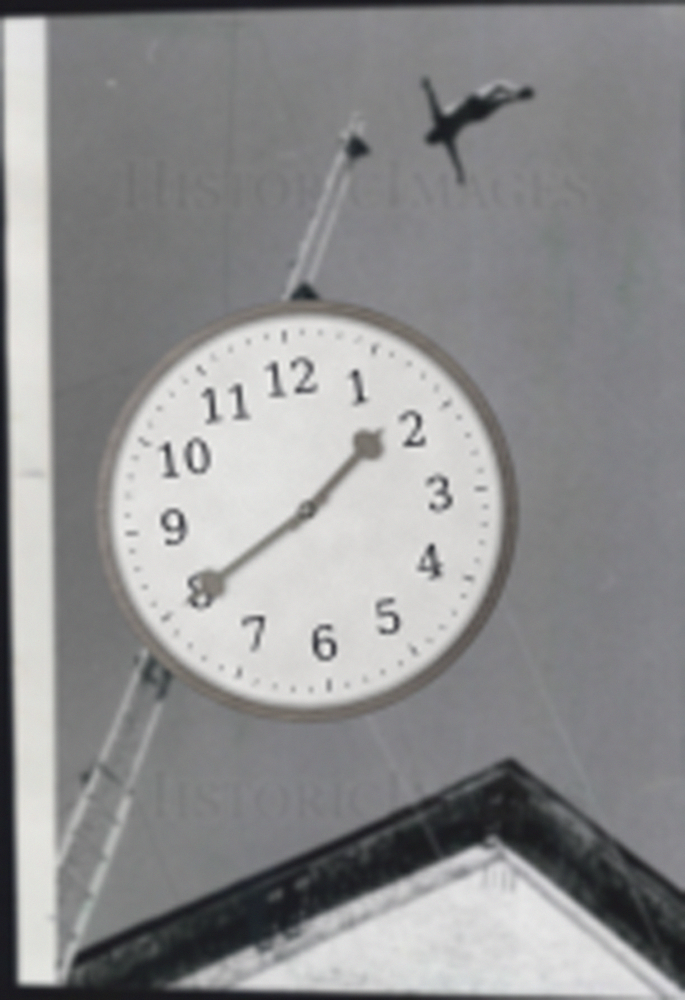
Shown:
**1:40**
